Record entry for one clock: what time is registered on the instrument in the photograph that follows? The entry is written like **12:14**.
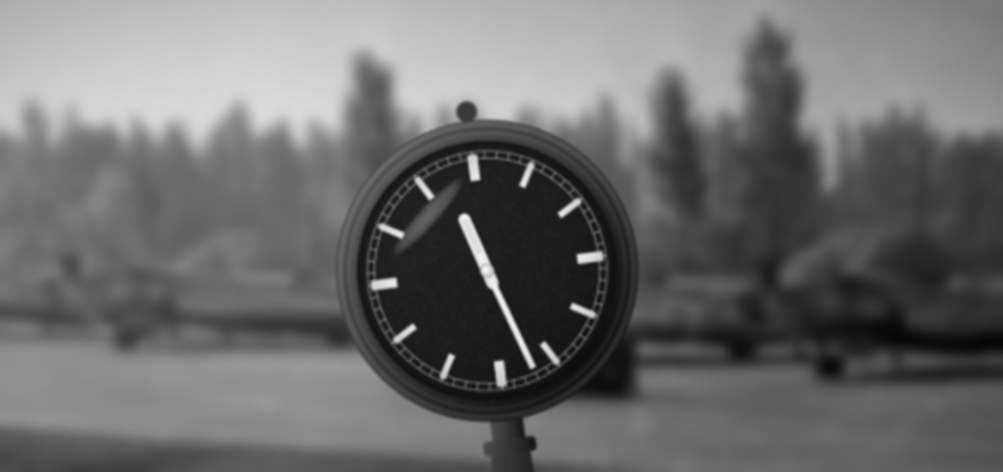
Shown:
**11:27**
